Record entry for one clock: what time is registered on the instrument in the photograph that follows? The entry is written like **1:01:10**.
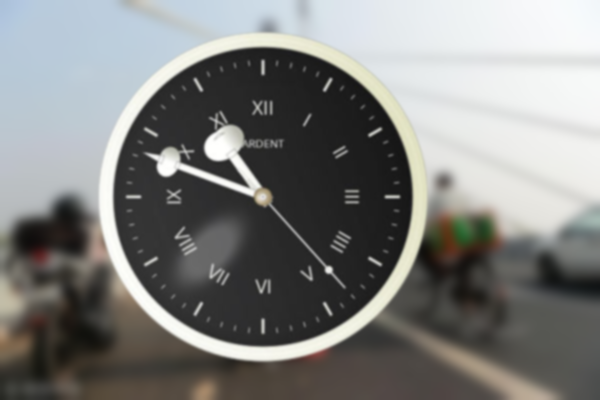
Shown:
**10:48:23**
